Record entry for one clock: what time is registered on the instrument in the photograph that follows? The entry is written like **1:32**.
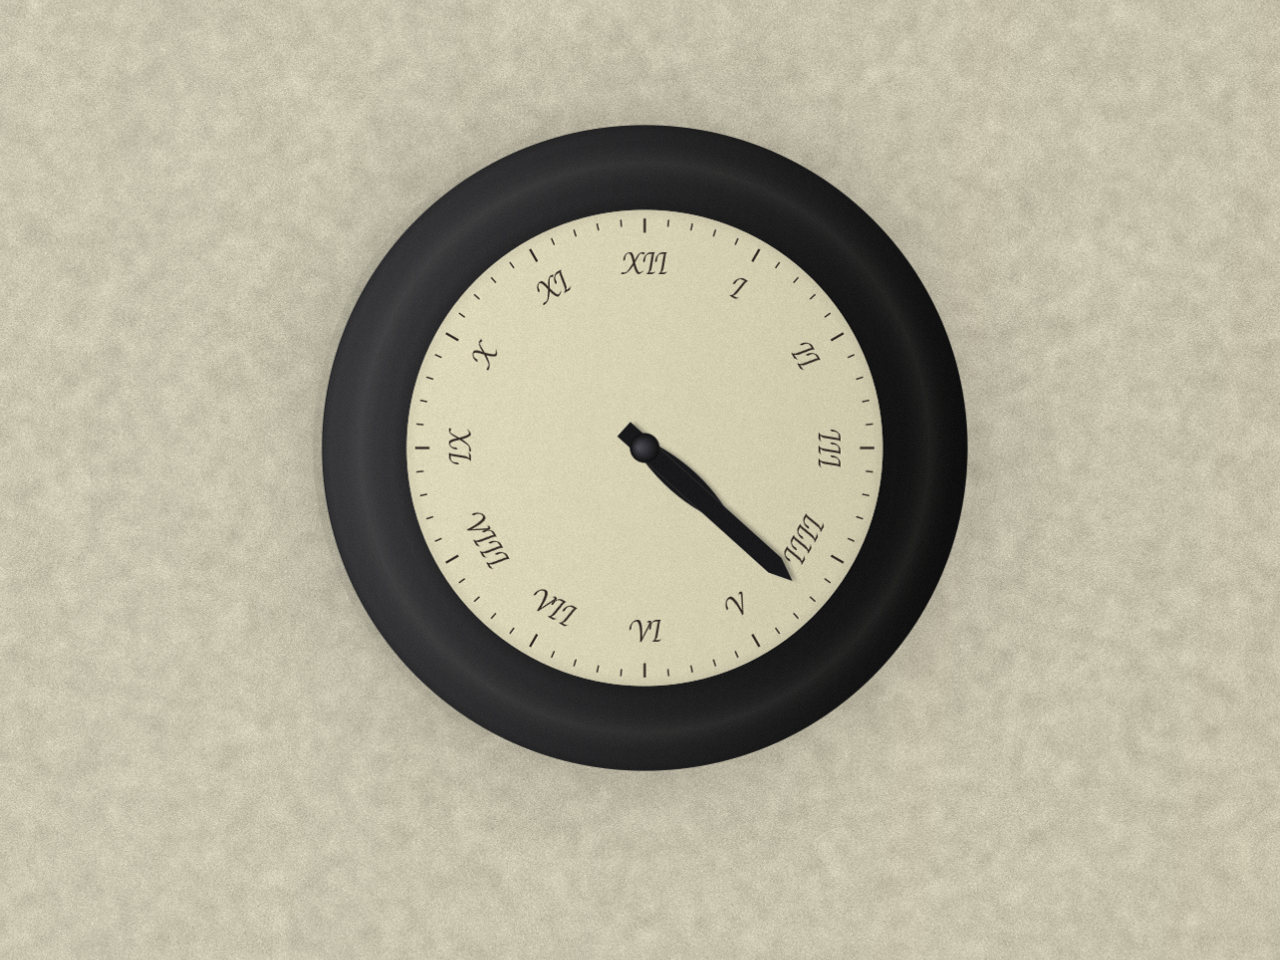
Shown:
**4:22**
